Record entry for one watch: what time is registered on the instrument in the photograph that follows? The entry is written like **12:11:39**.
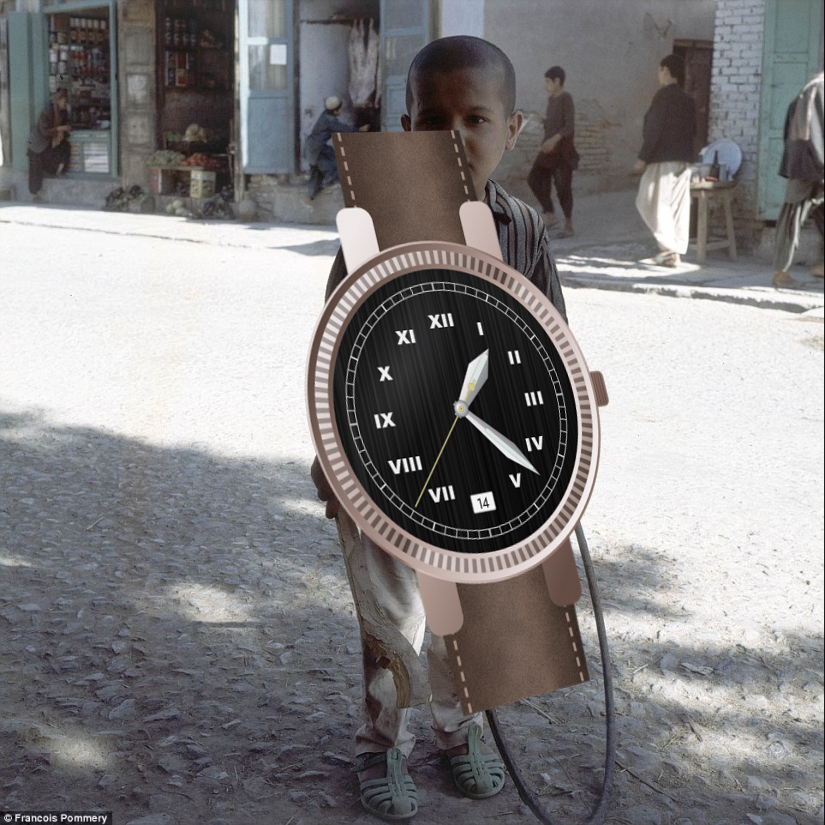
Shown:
**1:22:37**
